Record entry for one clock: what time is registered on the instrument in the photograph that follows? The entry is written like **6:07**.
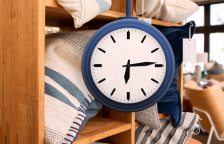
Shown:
**6:14**
